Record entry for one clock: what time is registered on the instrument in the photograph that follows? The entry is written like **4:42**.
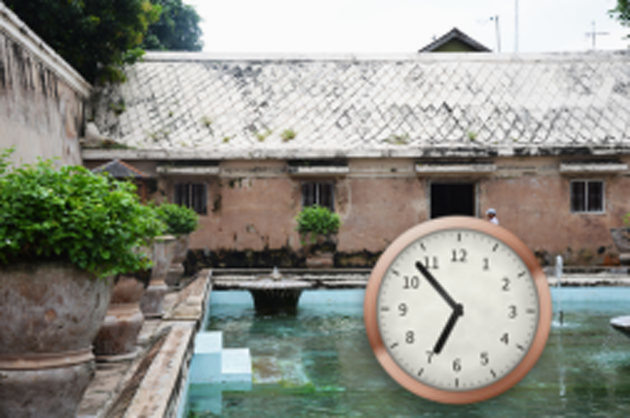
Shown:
**6:53**
